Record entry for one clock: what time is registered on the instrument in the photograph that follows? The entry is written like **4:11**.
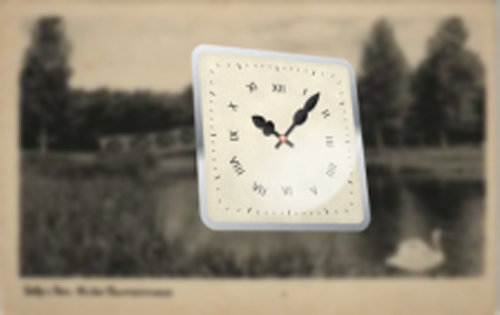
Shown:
**10:07**
